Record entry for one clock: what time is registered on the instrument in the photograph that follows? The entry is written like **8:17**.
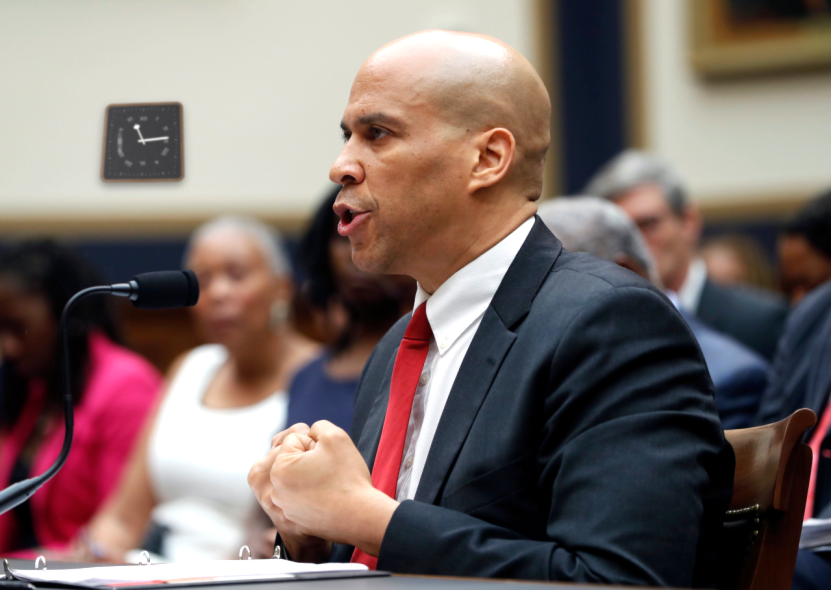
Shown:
**11:14**
